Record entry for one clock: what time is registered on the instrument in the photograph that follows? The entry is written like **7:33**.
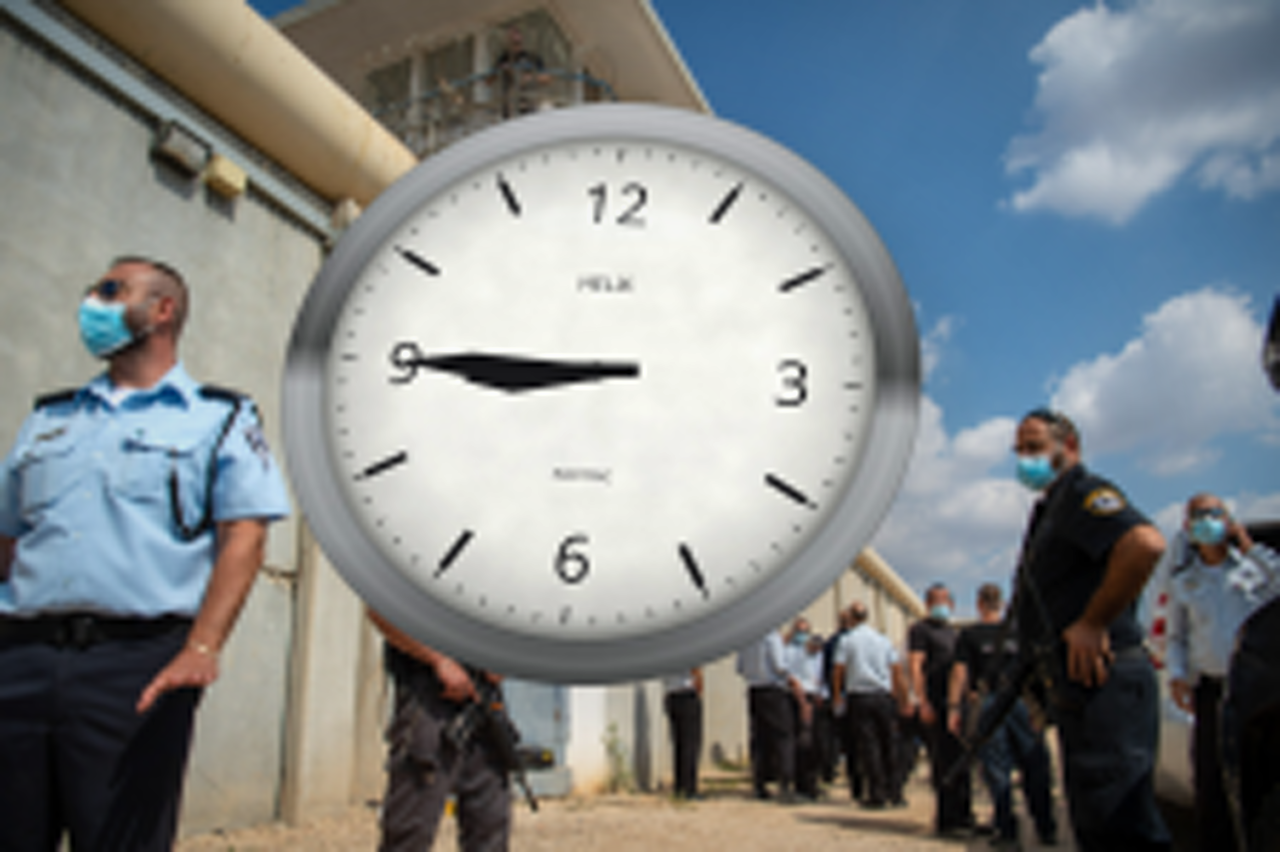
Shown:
**8:45**
